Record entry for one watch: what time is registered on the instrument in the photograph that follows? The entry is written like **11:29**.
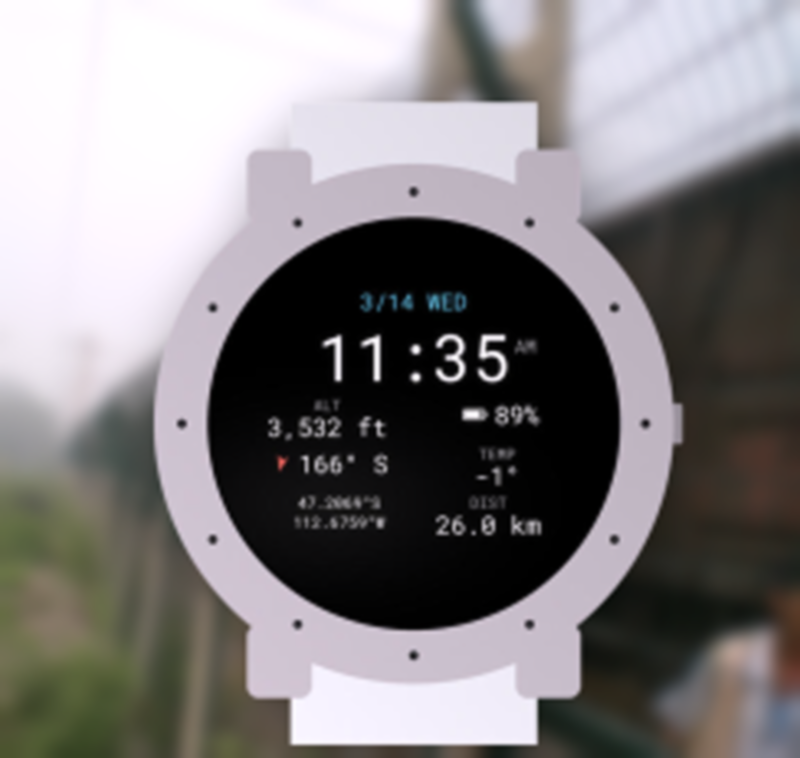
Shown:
**11:35**
